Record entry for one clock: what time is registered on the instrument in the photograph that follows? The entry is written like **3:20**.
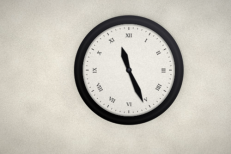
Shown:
**11:26**
